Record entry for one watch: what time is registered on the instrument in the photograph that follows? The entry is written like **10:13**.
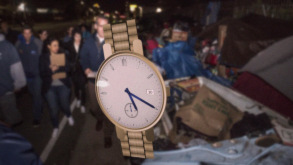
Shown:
**5:20**
